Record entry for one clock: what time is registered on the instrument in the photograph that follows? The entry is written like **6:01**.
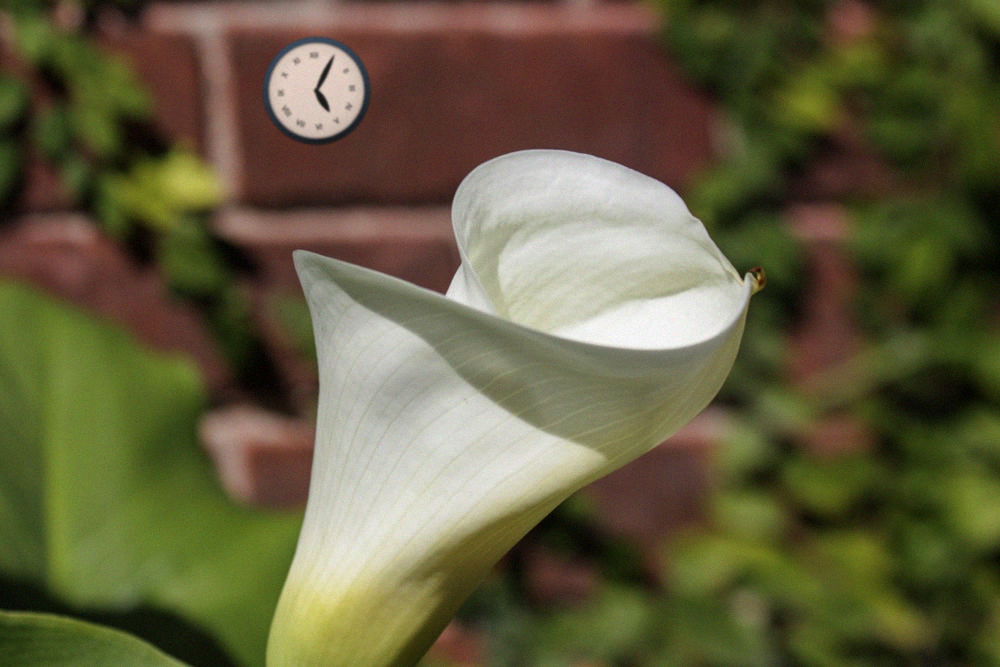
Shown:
**5:05**
